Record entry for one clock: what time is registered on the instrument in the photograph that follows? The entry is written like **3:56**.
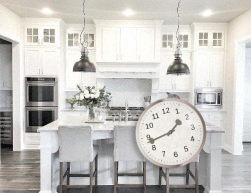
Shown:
**1:43**
